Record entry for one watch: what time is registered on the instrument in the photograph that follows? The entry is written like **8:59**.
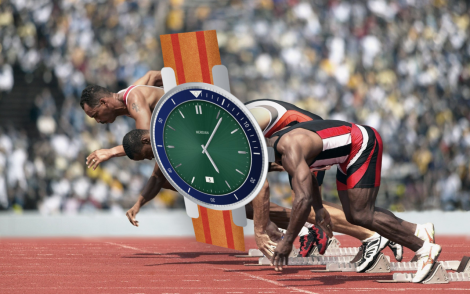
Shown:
**5:06**
